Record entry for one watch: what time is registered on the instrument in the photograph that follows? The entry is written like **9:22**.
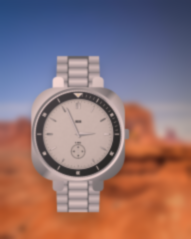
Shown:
**2:56**
